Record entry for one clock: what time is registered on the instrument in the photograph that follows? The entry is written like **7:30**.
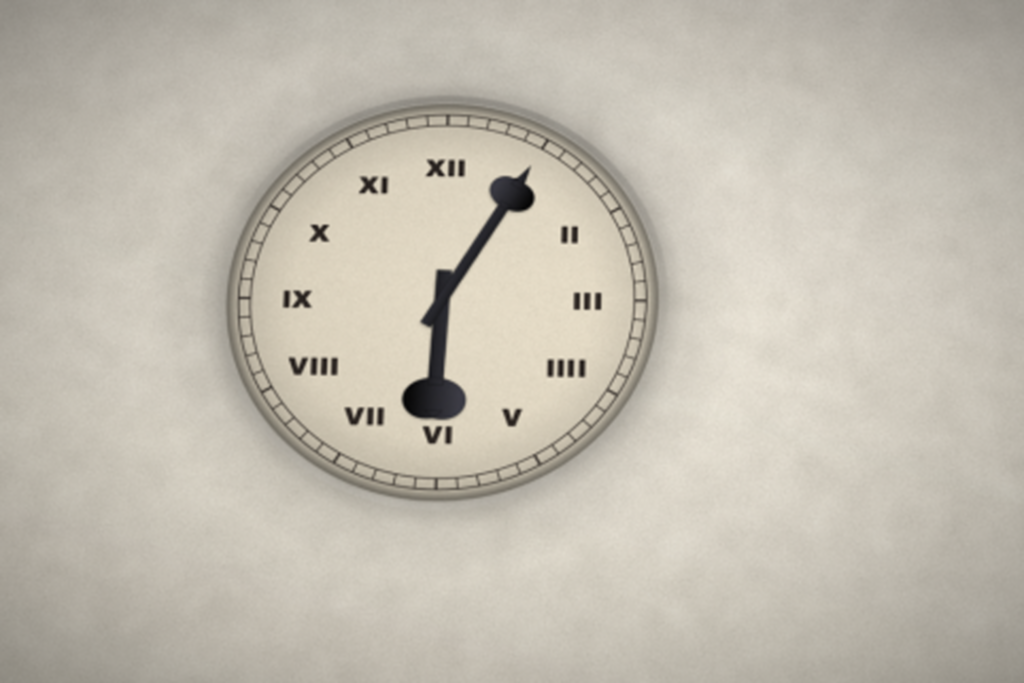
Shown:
**6:05**
